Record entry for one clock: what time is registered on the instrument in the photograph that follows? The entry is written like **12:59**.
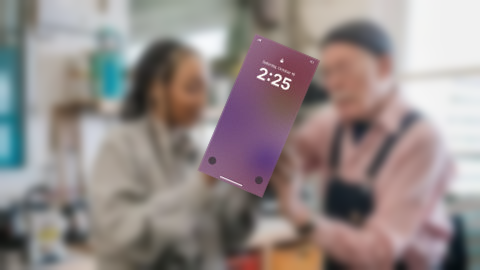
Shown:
**2:25**
